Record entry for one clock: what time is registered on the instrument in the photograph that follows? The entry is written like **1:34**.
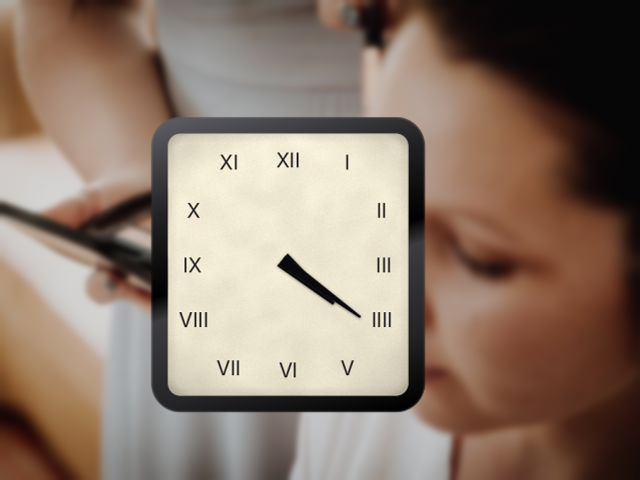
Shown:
**4:21**
